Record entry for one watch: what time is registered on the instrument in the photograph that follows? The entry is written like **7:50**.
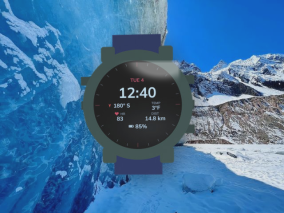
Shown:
**12:40**
